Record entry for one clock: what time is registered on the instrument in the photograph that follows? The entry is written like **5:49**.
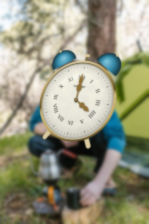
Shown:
**4:00**
